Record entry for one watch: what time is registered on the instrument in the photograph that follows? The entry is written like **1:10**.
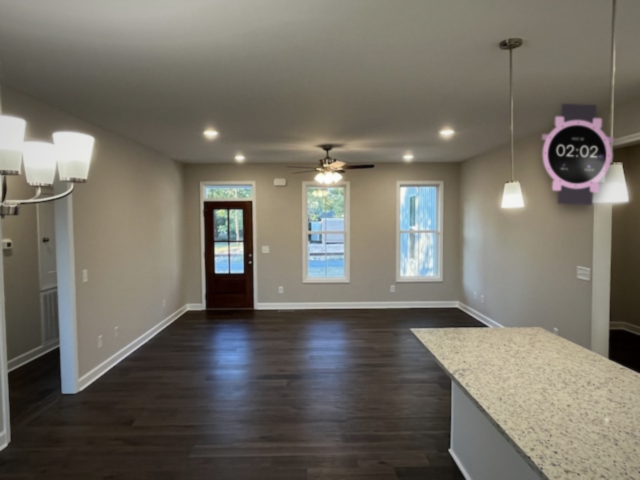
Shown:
**2:02**
